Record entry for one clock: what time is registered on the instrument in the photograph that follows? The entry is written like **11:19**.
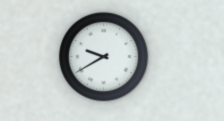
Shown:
**9:40**
